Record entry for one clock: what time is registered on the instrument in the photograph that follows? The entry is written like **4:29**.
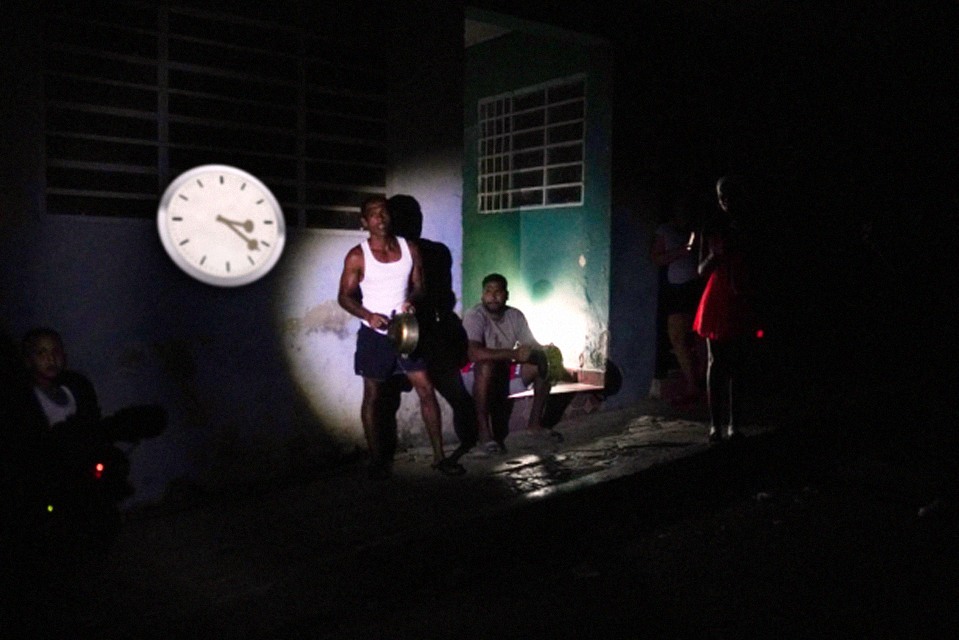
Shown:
**3:22**
